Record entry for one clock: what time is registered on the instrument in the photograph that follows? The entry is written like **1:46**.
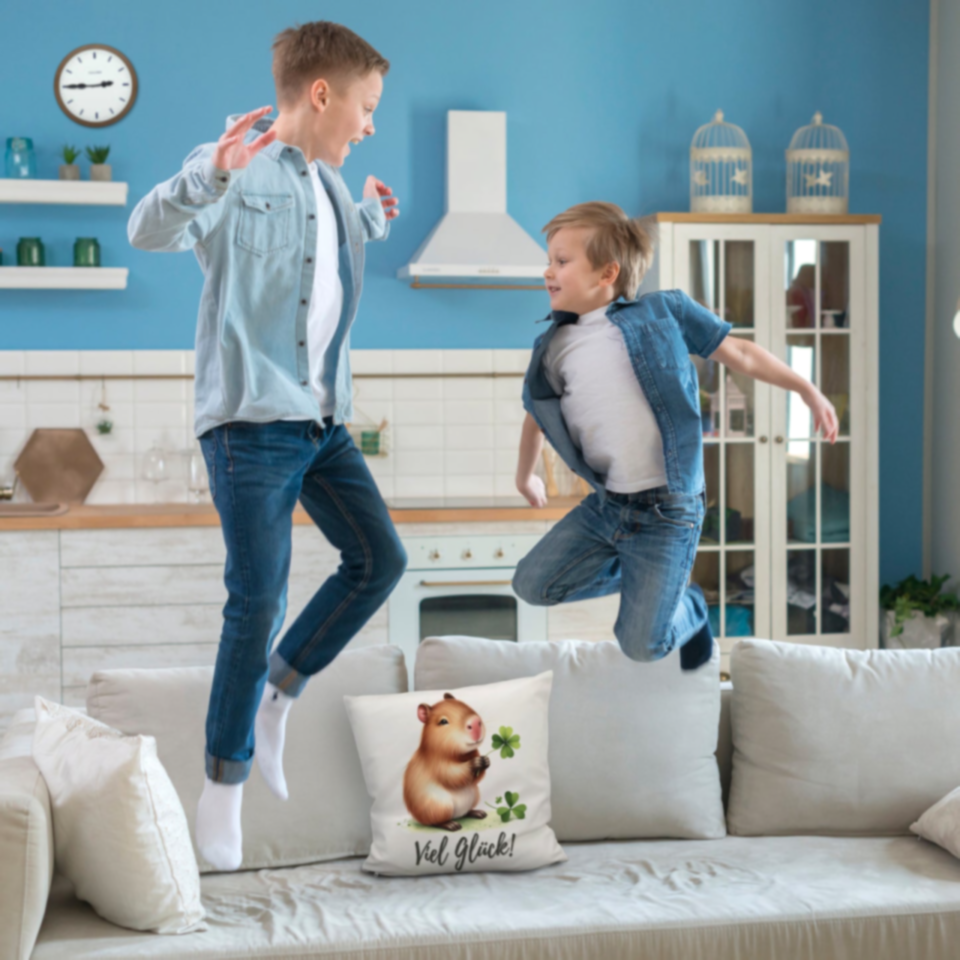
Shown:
**2:45**
